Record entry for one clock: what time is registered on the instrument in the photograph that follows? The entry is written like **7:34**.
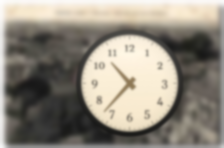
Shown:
**10:37**
